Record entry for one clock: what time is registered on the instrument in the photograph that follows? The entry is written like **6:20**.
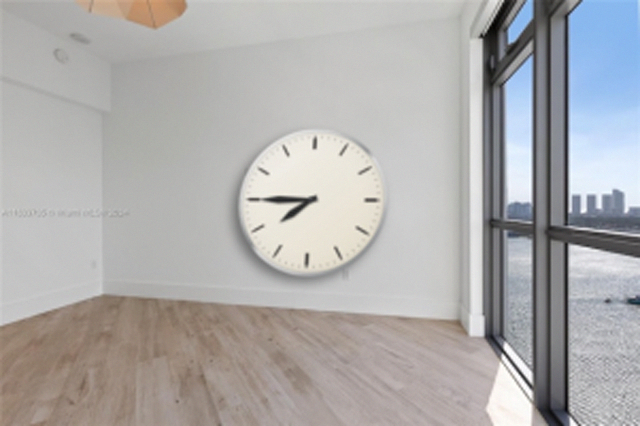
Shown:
**7:45**
